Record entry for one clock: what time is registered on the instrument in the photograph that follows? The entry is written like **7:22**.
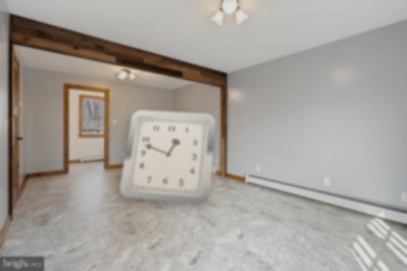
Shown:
**12:48**
